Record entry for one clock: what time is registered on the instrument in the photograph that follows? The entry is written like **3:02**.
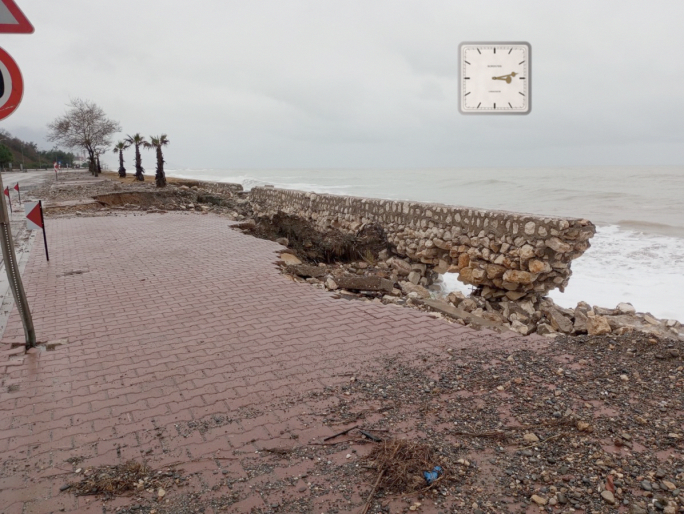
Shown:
**3:13**
